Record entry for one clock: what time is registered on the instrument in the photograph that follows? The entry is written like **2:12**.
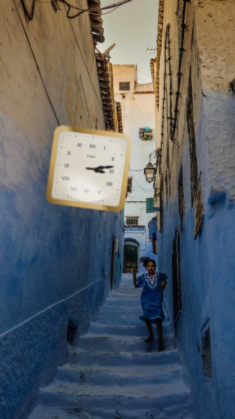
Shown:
**3:13**
